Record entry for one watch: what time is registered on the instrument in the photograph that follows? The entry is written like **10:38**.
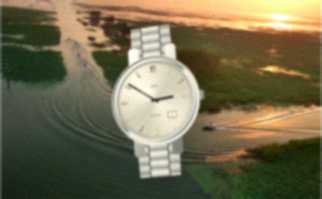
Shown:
**2:51**
